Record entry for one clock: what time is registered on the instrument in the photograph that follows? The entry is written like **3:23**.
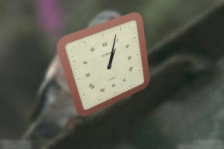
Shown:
**1:04**
